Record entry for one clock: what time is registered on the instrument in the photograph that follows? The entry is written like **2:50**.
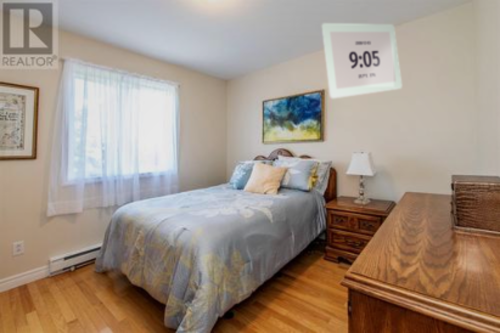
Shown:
**9:05**
